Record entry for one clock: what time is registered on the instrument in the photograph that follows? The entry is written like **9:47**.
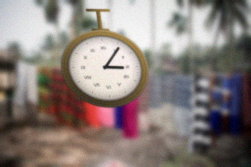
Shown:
**3:06**
